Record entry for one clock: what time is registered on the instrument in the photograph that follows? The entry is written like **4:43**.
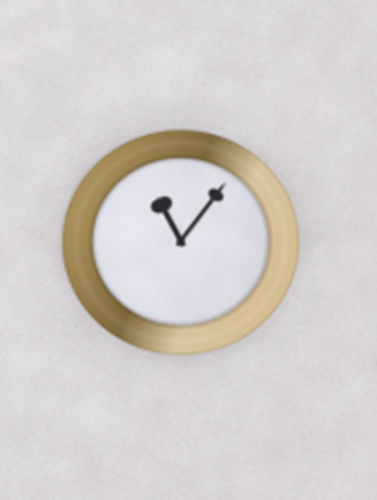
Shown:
**11:06**
